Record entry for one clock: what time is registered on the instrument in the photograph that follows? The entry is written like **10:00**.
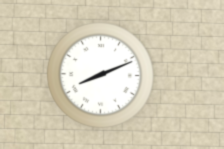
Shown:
**8:11**
